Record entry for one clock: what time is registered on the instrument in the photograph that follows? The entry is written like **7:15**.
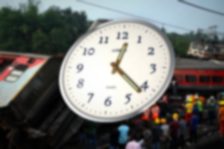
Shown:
**12:22**
